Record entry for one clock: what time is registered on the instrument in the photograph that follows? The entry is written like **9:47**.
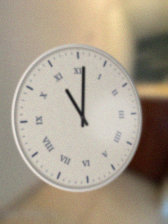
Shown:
**11:01**
